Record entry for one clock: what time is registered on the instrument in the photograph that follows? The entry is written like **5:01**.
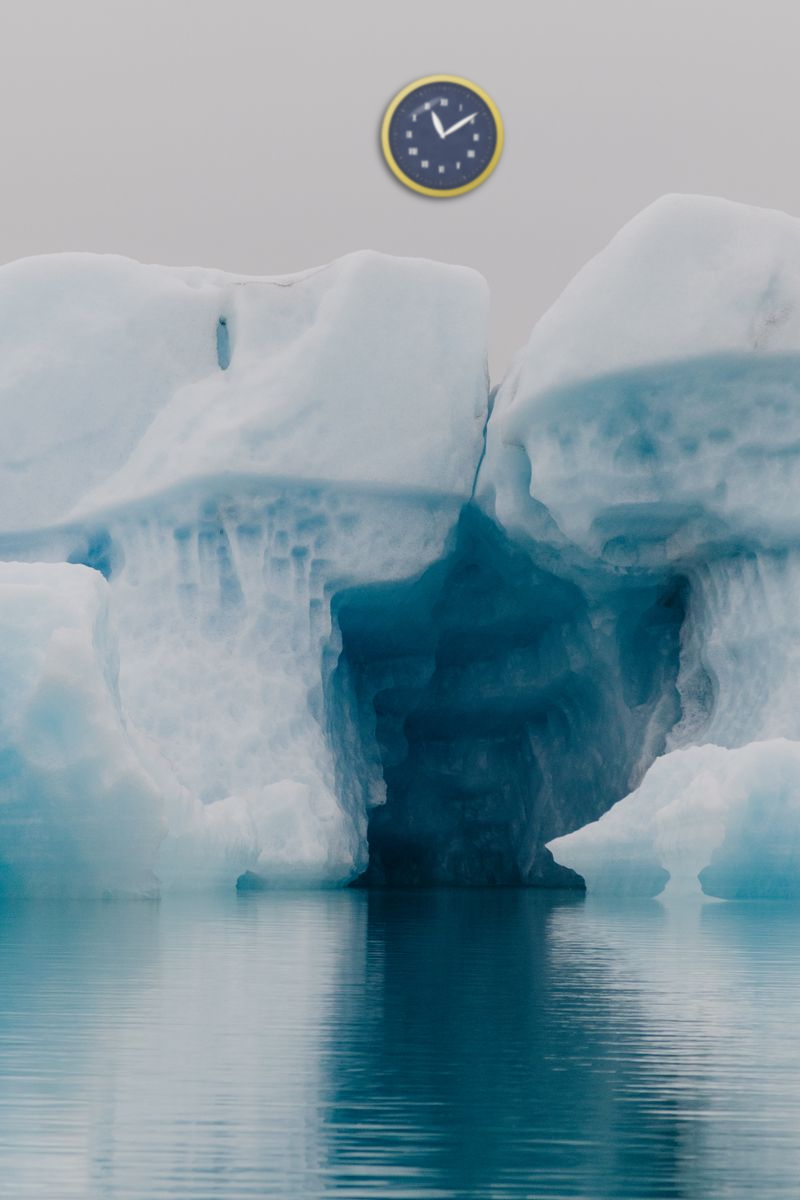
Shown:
**11:09**
